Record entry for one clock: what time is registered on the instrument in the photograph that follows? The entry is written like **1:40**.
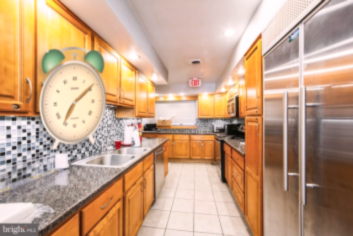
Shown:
**7:09**
